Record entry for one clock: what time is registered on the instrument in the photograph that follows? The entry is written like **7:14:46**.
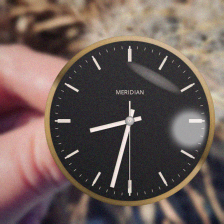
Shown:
**8:32:30**
